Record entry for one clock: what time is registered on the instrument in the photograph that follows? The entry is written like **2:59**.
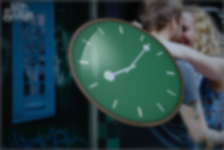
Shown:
**8:07**
